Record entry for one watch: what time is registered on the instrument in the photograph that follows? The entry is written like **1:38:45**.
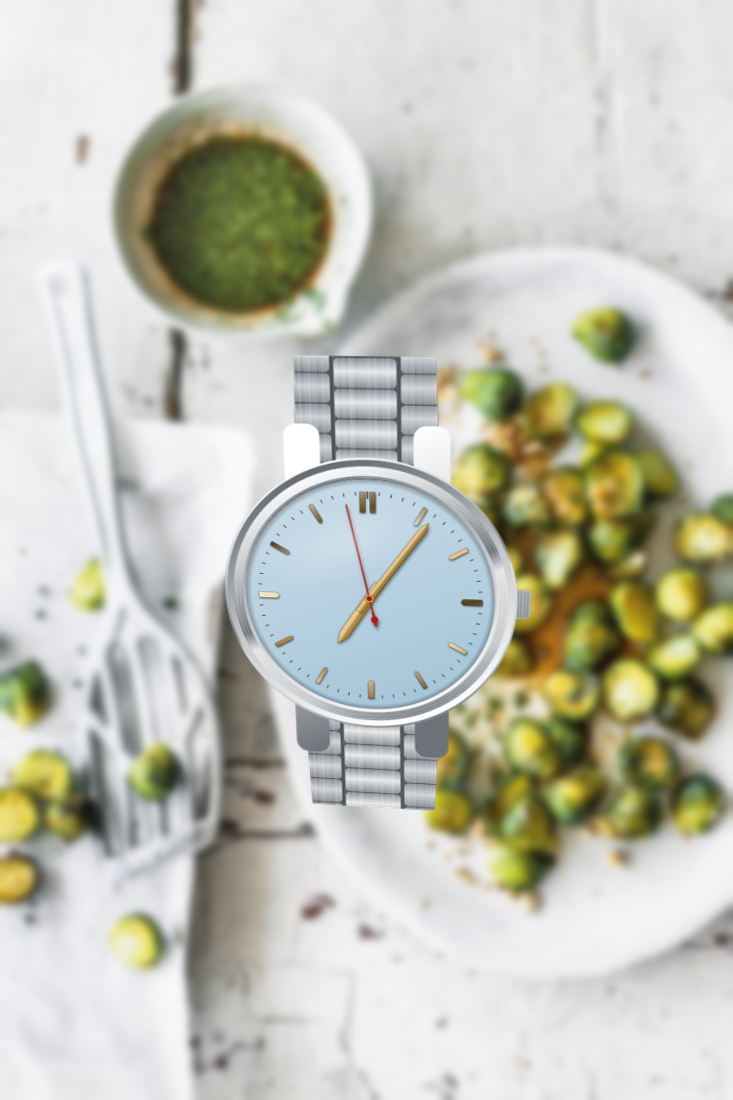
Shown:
**7:05:58**
